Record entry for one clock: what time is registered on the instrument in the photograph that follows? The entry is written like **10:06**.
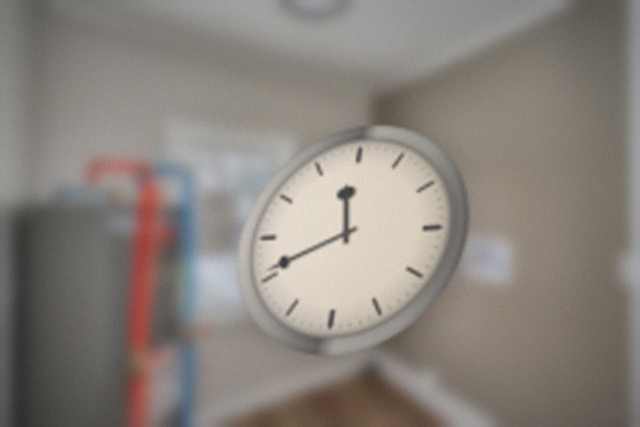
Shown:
**11:41**
